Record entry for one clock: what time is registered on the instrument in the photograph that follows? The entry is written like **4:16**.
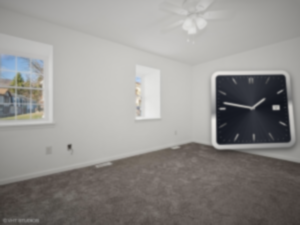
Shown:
**1:47**
